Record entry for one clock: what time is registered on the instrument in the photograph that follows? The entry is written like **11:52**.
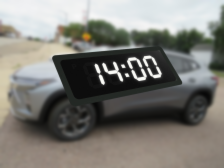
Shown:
**14:00**
